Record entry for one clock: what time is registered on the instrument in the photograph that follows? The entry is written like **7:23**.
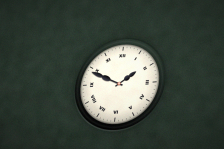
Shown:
**1:49**
